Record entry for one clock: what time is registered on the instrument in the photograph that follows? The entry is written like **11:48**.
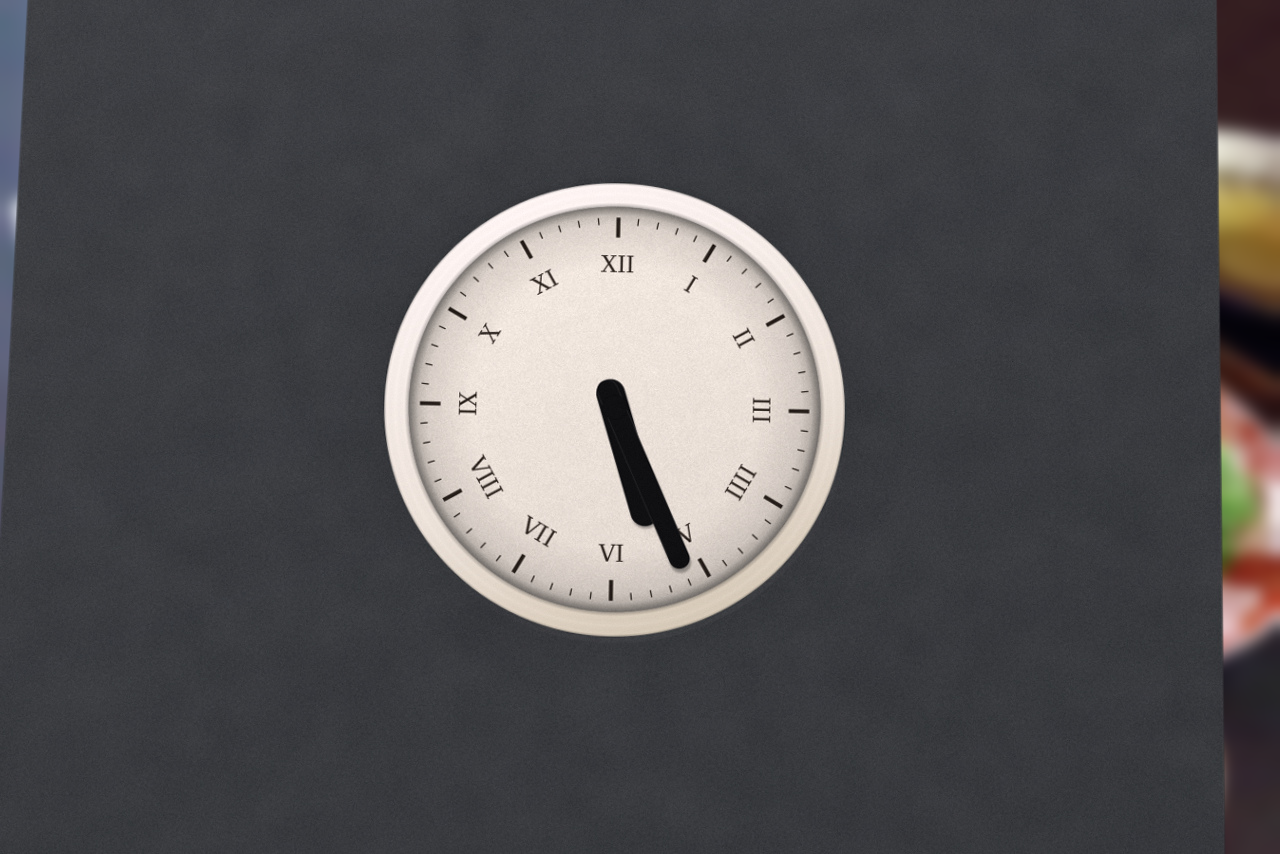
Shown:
**5:26**
